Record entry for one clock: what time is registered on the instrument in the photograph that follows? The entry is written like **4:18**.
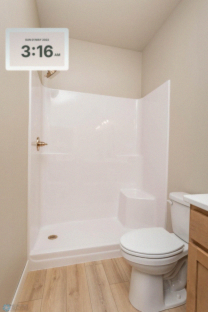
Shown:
**3:16**
